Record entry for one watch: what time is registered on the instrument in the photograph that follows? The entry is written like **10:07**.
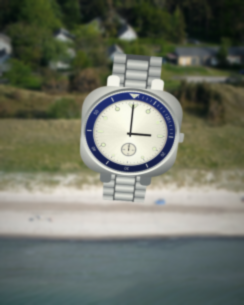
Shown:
**3:00**
